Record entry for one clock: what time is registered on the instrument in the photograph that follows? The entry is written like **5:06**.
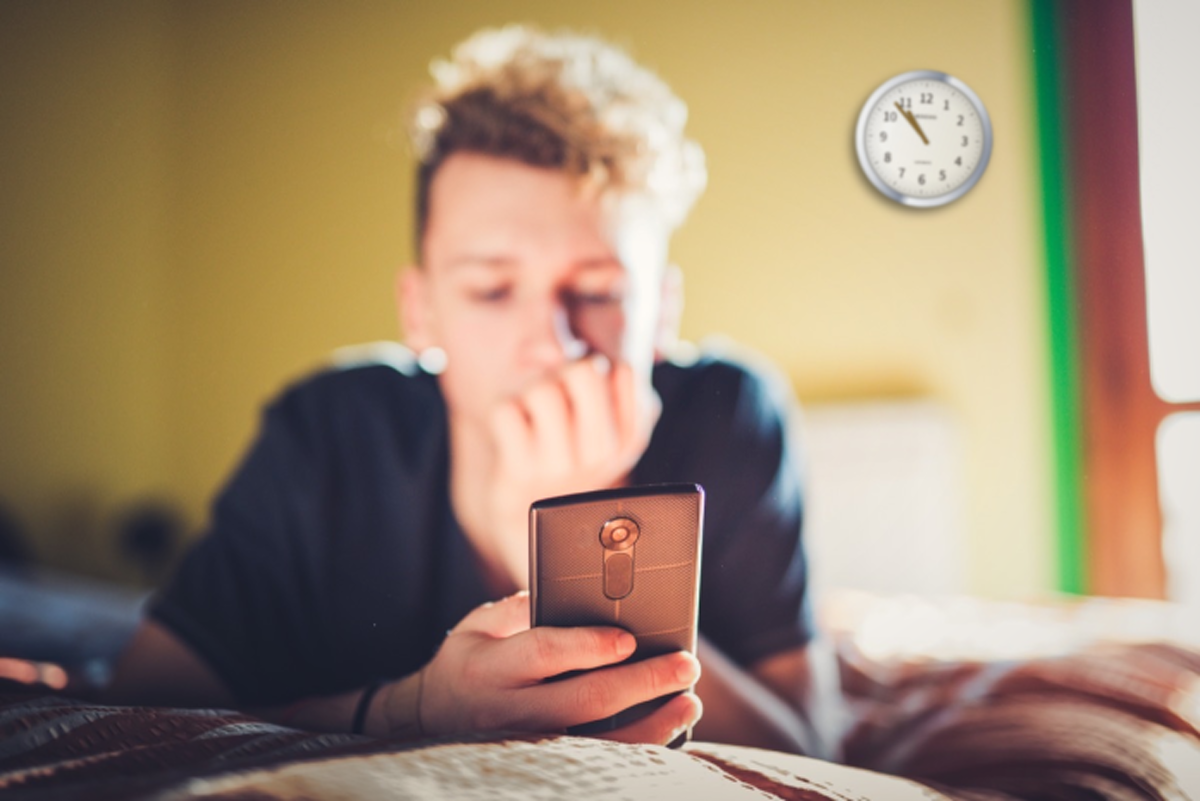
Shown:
**10:53**
